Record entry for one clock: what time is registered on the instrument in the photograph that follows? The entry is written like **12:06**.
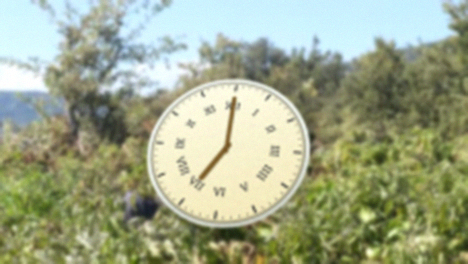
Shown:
**7:00**
